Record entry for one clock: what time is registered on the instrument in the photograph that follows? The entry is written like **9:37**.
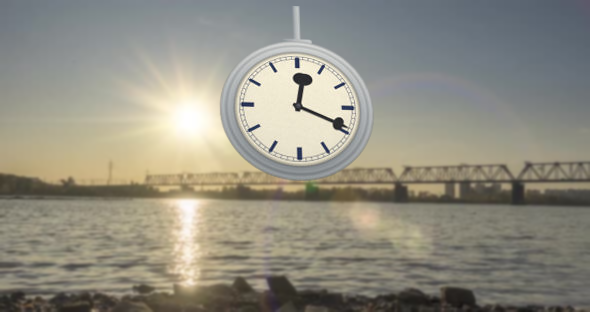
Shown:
**12:19**
